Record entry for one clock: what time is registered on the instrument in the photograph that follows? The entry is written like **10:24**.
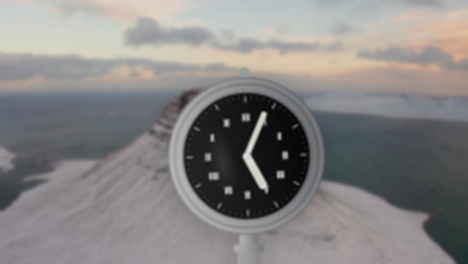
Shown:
**5:04**
